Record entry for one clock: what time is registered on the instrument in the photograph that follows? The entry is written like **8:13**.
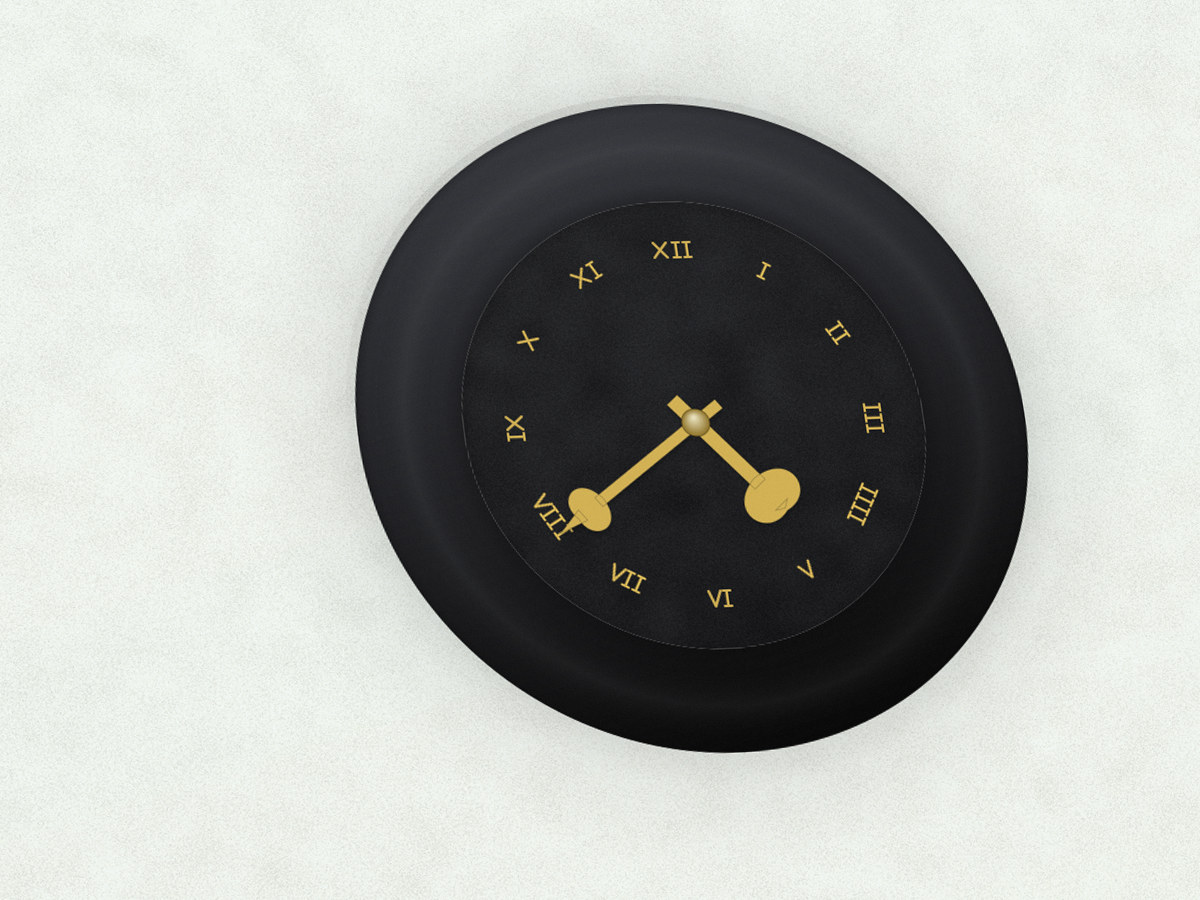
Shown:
**4:39**
